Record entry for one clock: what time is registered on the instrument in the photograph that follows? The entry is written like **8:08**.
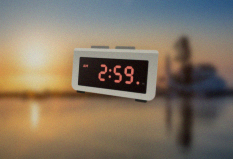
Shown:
**2:59**
